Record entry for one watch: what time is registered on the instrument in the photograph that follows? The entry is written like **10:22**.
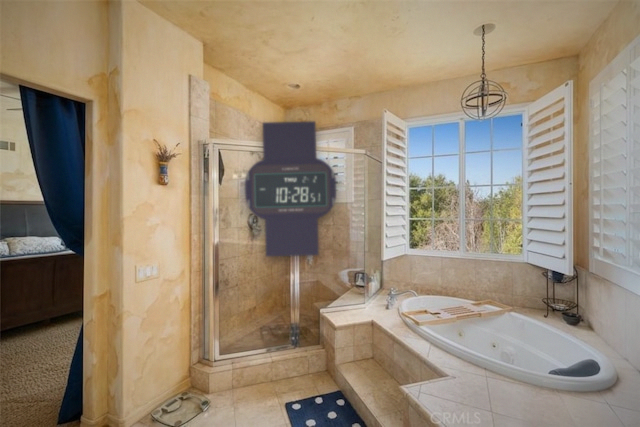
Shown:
**10:28**
